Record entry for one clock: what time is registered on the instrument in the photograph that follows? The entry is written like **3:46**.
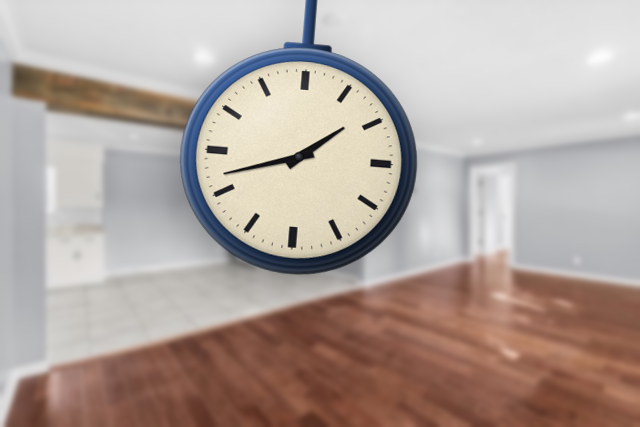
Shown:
**1:42**
